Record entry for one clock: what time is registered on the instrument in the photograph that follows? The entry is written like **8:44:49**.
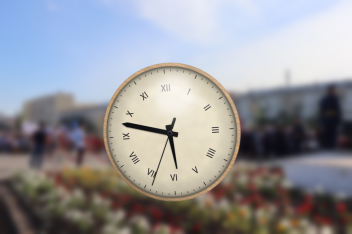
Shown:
**5:47:34**
